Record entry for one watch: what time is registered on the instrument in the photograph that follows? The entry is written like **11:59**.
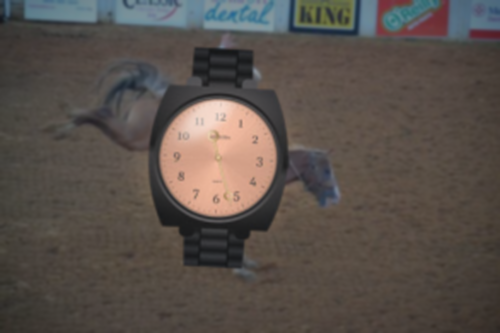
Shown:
**11:27**
